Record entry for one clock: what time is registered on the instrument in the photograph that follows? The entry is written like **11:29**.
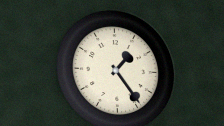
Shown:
**1:24**
